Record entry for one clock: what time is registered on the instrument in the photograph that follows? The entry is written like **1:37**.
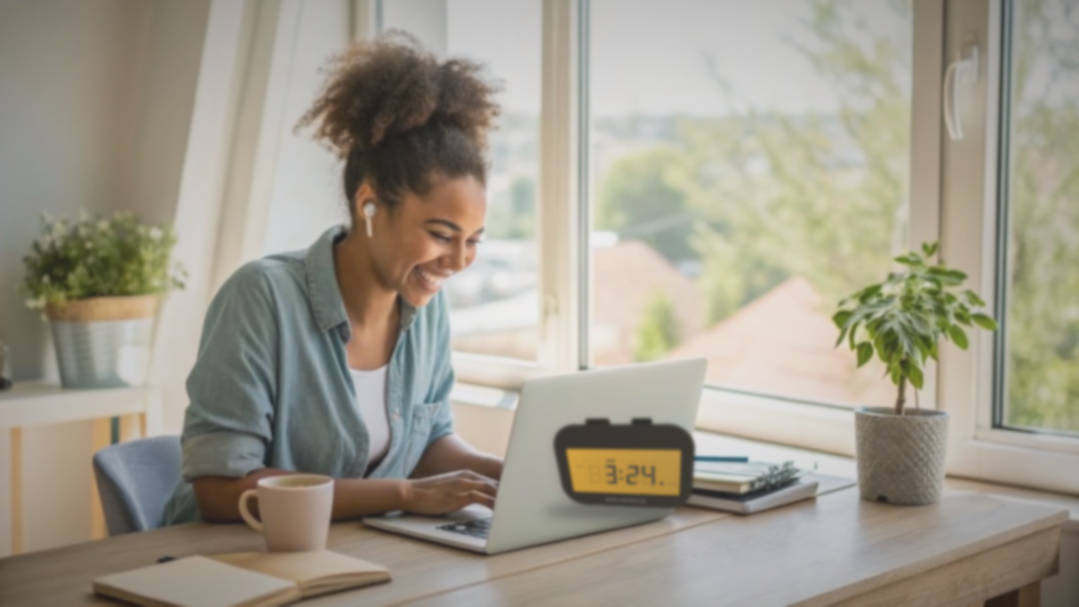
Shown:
**3:24**
